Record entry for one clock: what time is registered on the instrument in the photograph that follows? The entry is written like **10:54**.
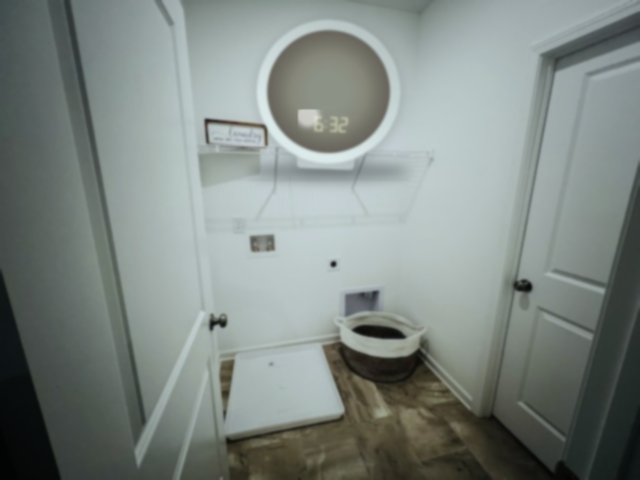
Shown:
**6:32**
